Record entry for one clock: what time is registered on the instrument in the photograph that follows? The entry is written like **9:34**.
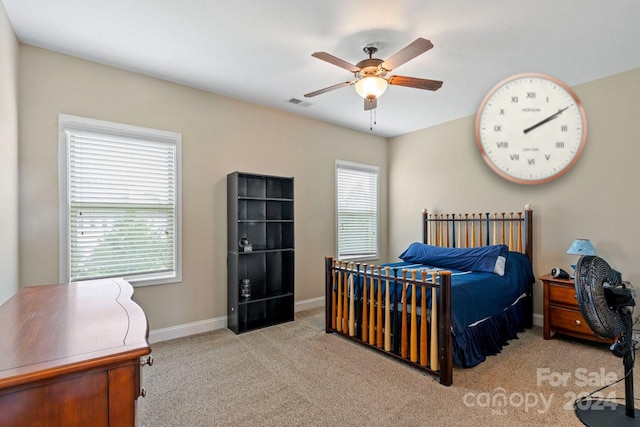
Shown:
**2:10**
